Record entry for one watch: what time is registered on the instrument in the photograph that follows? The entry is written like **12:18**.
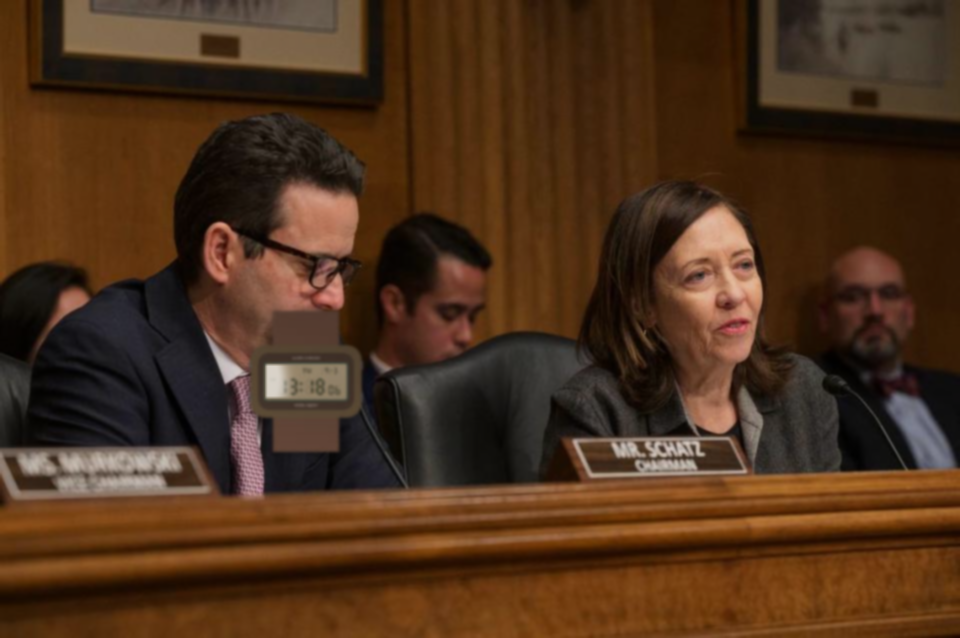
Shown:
**13:18**
